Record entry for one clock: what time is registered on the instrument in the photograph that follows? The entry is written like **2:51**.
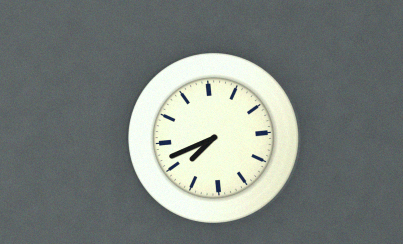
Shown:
**7:42**
